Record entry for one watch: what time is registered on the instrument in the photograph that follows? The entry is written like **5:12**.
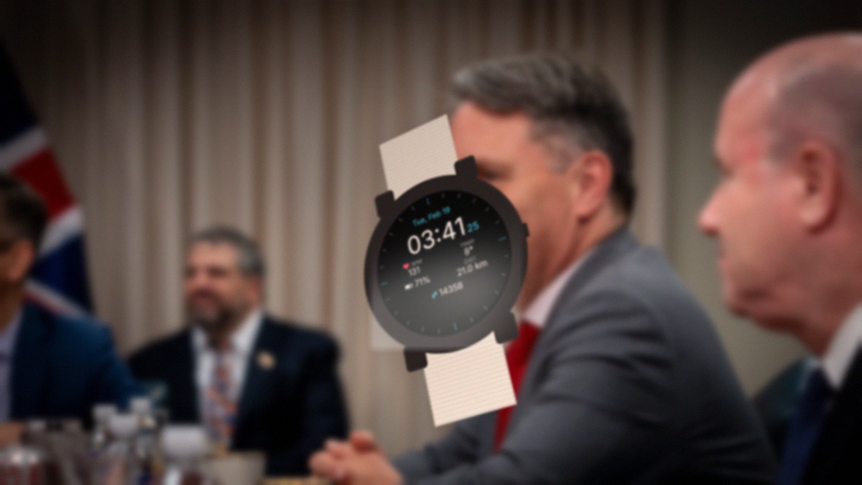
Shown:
**3:41**
